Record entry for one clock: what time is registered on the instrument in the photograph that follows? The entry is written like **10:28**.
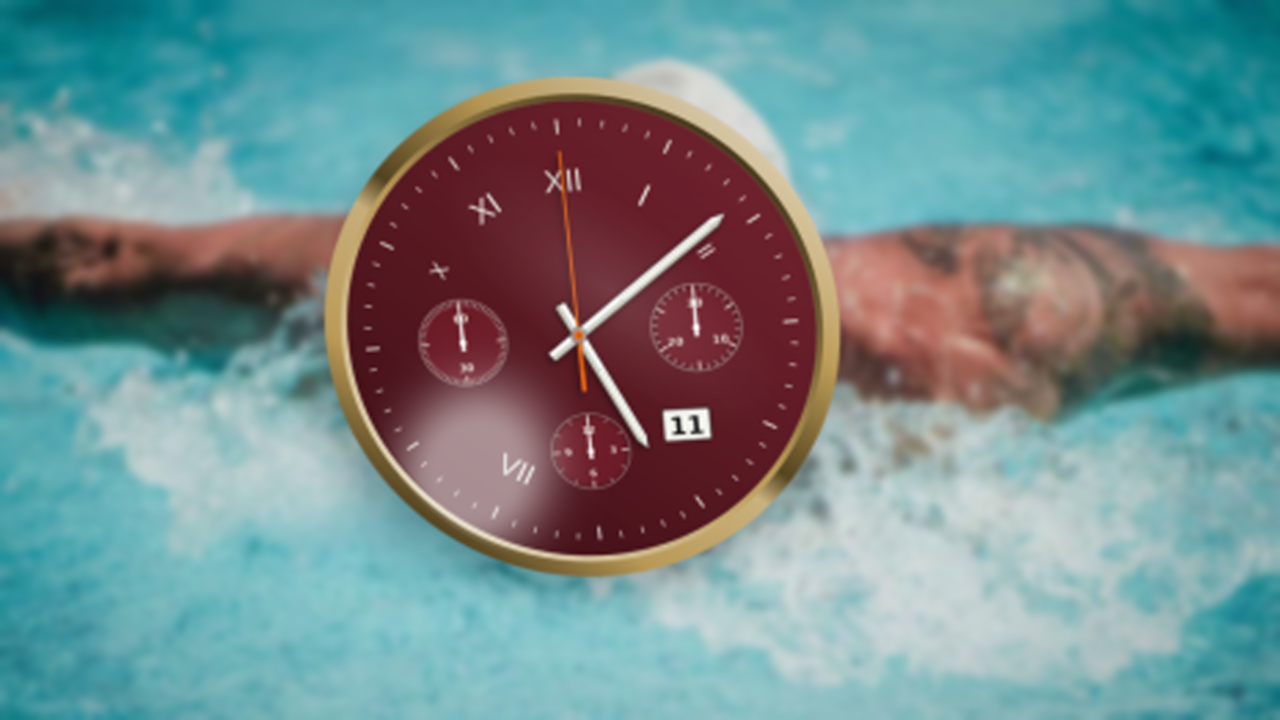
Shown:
**5:09**
